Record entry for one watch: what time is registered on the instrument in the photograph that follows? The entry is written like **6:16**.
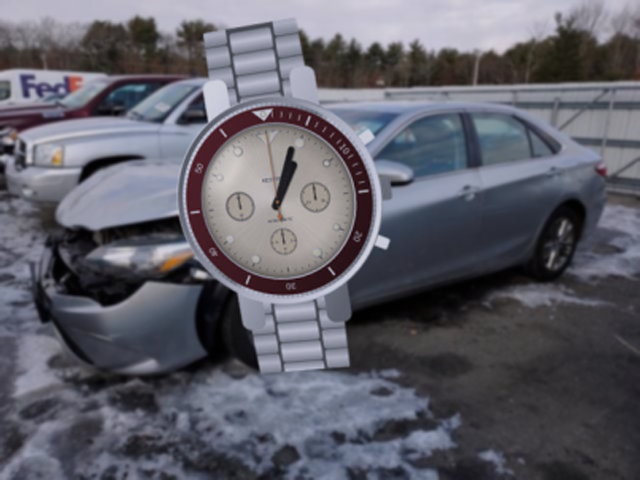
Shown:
**1:04**
